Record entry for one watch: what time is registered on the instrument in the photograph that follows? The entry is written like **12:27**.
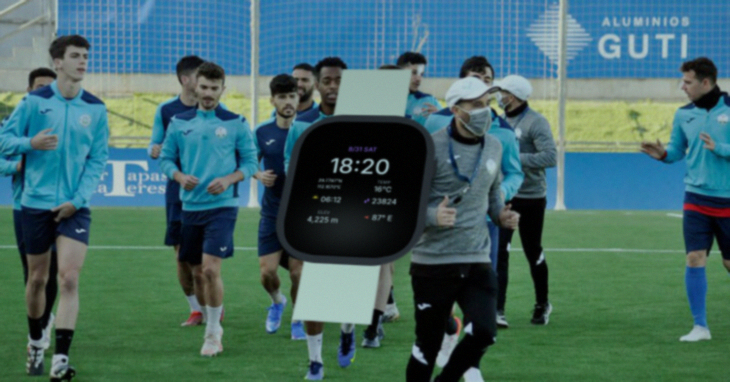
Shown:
**18:20**
